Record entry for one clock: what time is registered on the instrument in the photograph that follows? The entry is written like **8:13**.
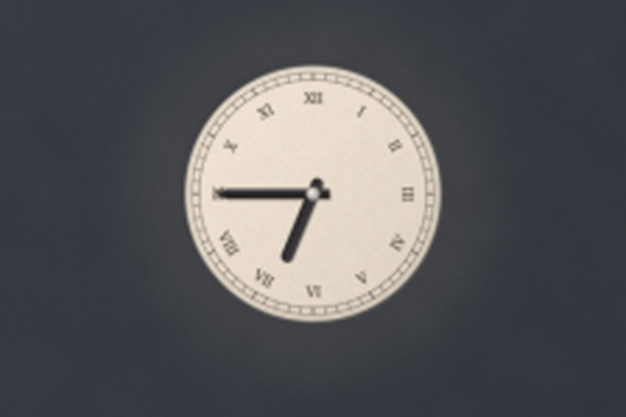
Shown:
**6:45**
